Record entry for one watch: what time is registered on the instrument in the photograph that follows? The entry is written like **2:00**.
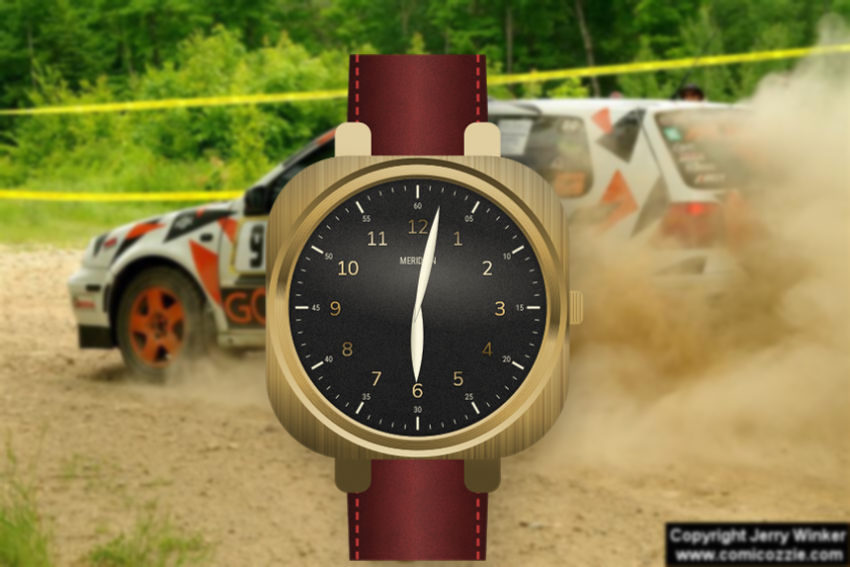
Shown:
**6:02**
